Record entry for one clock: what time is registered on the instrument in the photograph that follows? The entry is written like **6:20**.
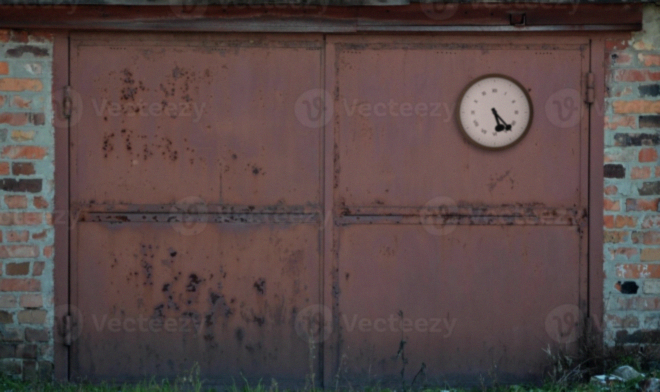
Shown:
**5:23**
